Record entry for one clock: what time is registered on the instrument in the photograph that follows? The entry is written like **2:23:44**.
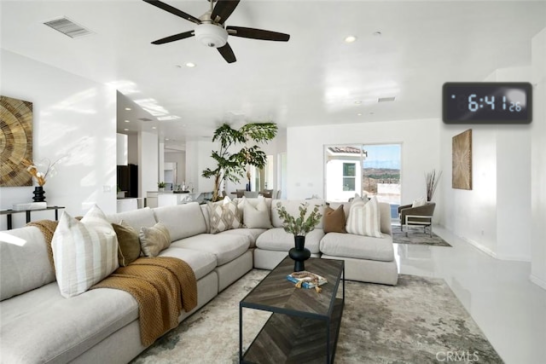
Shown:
**6:41:26**
